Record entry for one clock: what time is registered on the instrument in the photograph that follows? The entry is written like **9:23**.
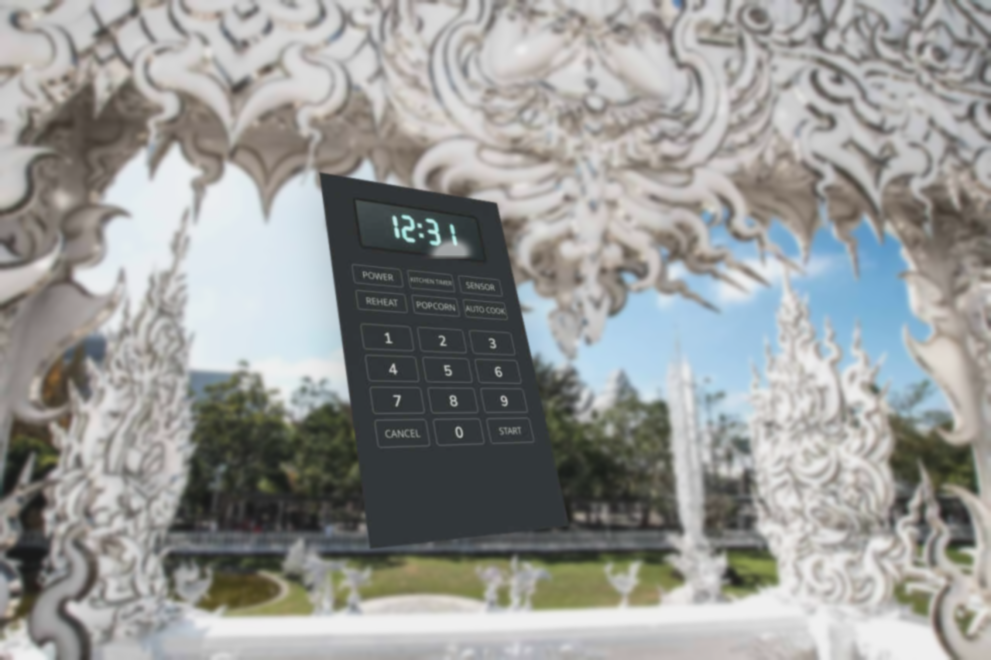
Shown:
**12:31**
